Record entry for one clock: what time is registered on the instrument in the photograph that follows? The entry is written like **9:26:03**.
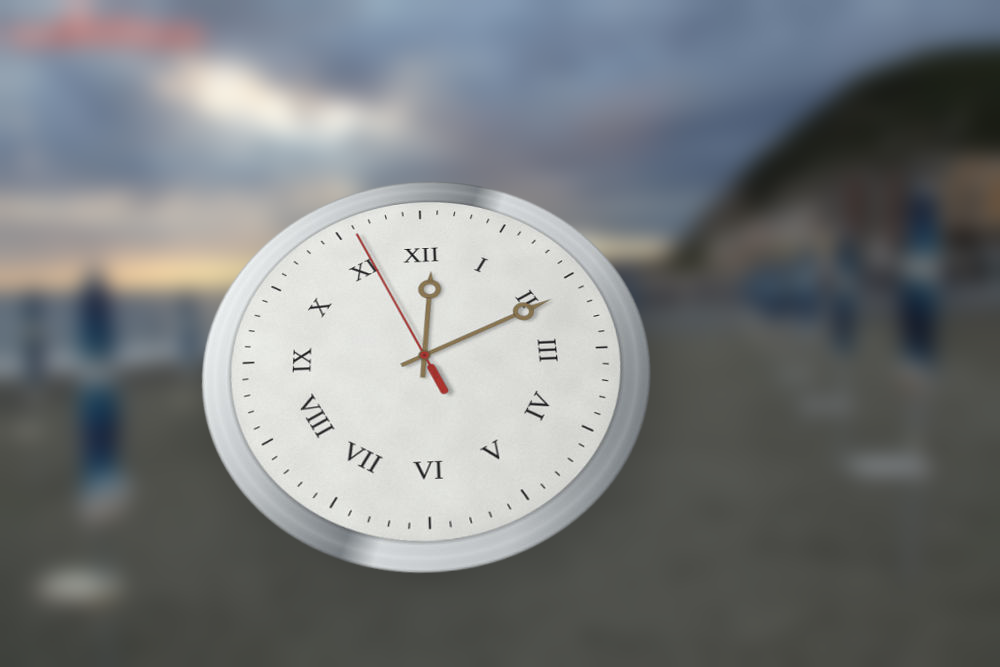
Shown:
**12:10:56**
